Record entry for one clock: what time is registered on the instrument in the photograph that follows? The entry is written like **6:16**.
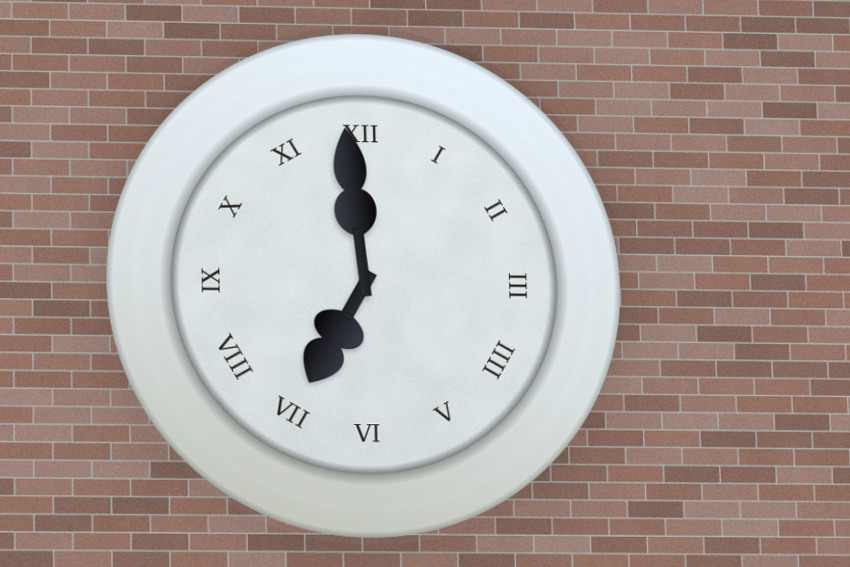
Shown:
**6:59**
